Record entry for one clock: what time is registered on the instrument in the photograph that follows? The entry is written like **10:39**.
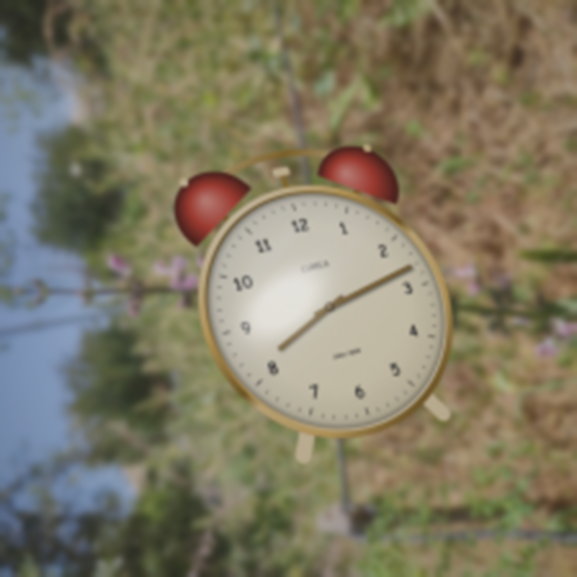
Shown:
**8:13**
